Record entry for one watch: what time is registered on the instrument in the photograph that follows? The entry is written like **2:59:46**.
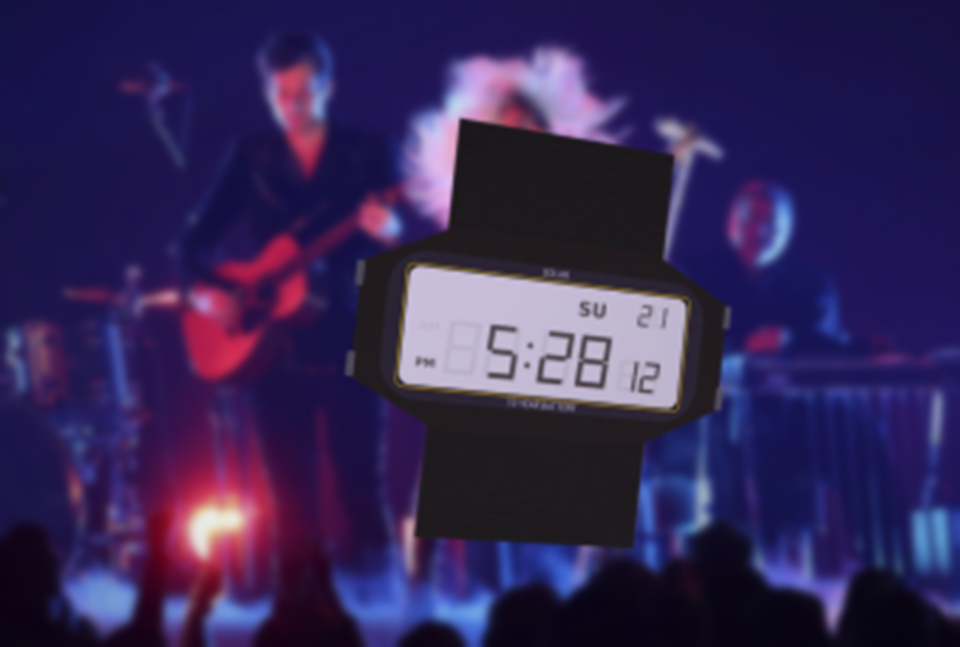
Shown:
**5:28:12**
